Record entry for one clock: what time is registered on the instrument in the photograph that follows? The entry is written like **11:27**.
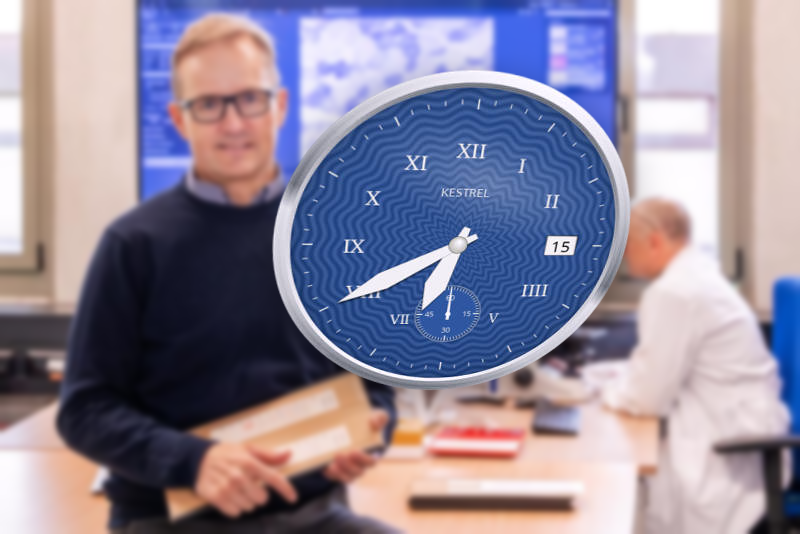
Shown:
**6:40**
